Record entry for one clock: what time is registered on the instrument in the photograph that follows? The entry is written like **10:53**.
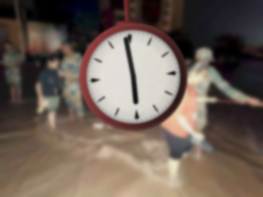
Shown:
**5:59**
